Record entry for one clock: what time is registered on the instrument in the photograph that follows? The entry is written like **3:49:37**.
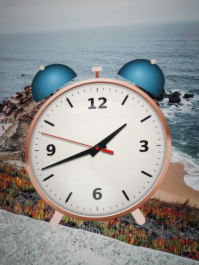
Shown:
**1:41:48**
